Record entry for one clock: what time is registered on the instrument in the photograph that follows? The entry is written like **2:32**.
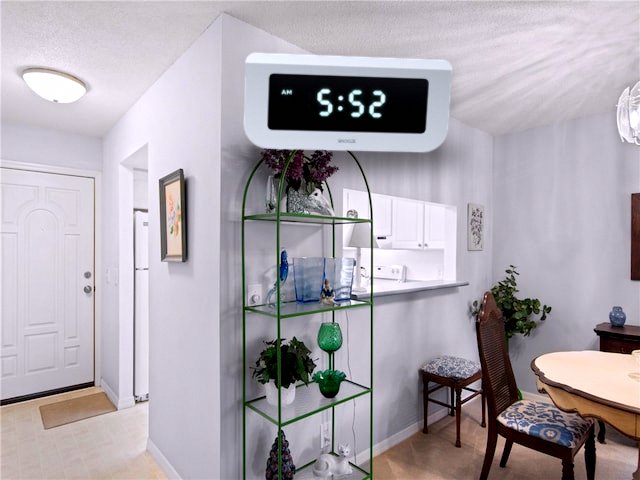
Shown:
**5:52**
